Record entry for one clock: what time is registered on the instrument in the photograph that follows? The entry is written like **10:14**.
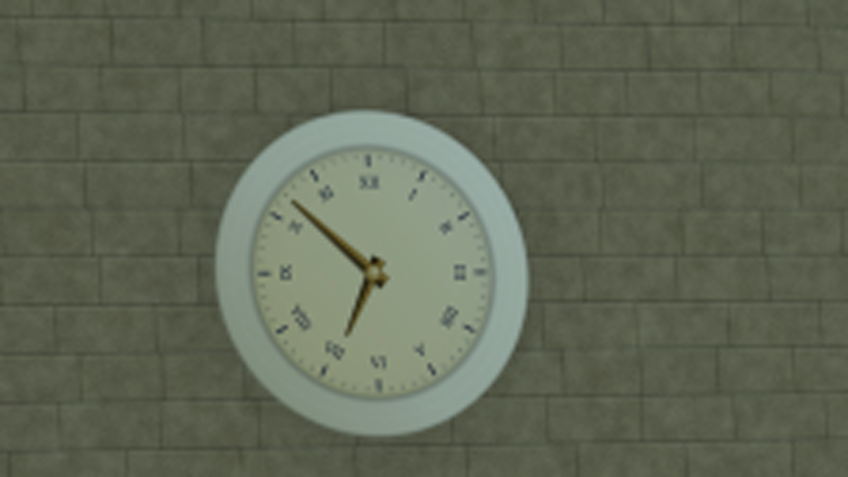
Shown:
**6:52**
